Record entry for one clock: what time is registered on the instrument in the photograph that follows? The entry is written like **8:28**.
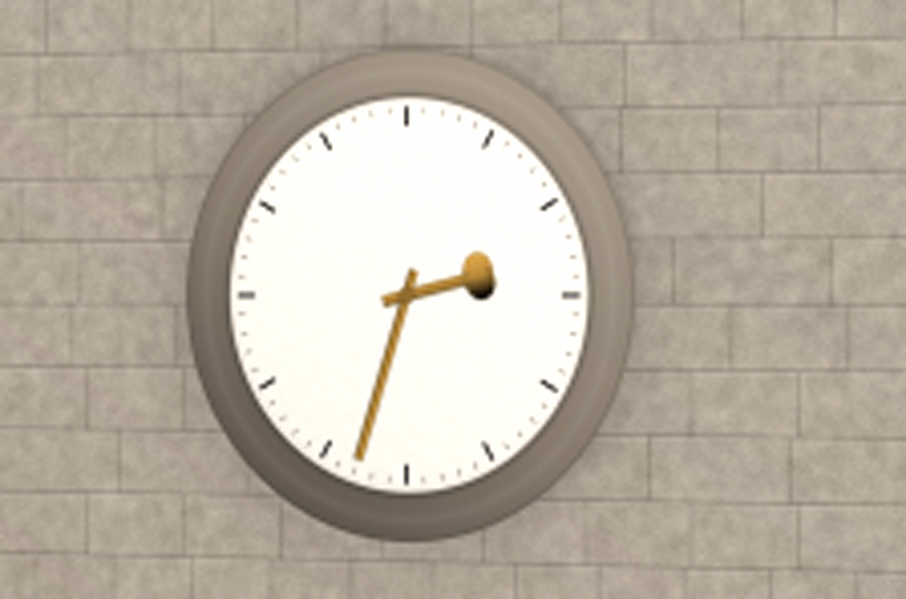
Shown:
**2:33**
